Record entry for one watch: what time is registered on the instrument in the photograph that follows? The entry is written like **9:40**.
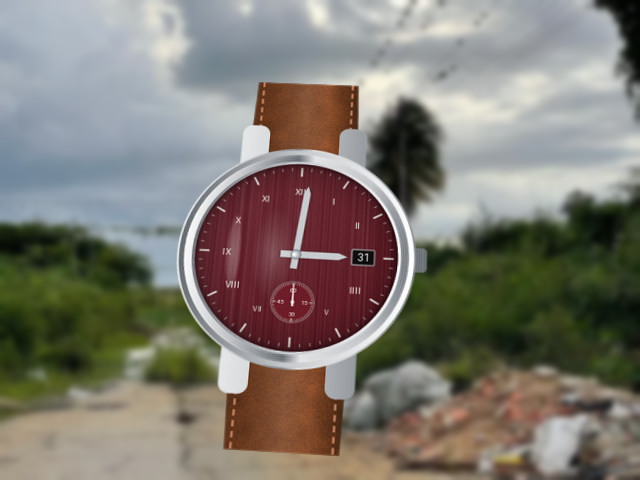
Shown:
**3:01**
